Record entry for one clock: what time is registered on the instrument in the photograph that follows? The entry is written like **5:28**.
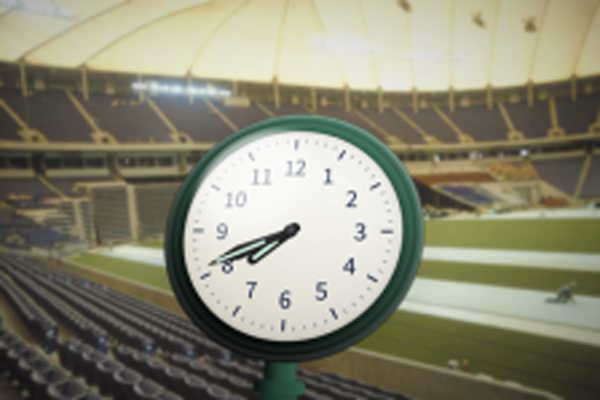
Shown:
**7:41**
